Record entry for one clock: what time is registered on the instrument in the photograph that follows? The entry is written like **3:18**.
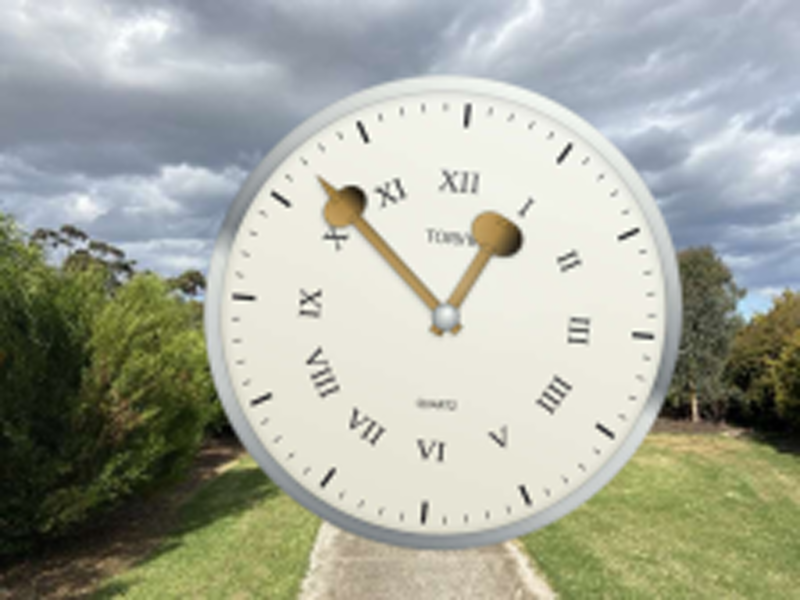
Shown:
**12:52**
